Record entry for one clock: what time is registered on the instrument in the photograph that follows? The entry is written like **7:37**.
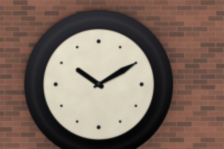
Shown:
**10:10**
